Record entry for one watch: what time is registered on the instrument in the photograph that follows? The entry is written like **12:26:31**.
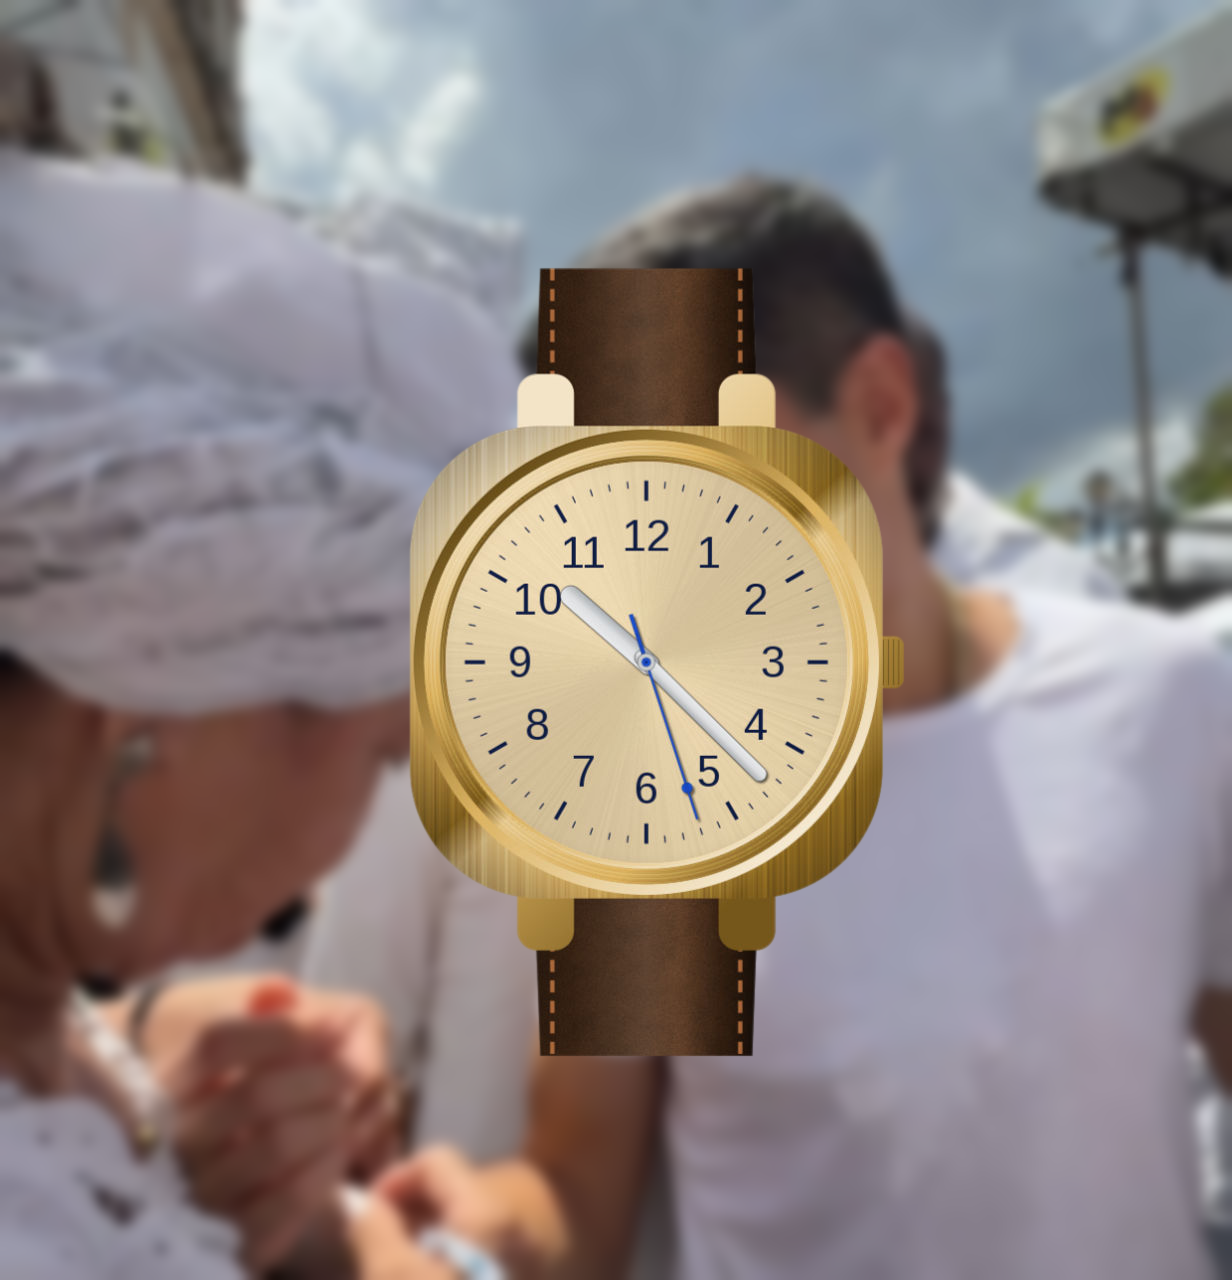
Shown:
**10:22:27**
